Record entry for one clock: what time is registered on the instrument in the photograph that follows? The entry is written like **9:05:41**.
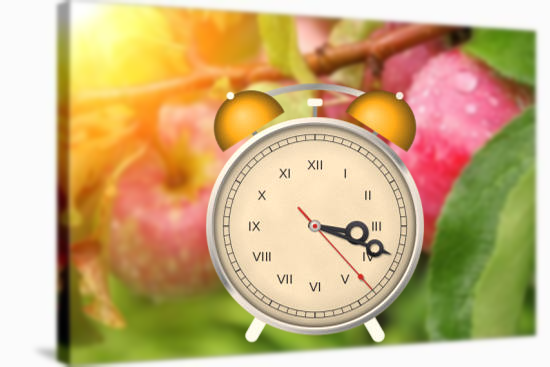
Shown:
**3:18:23**
